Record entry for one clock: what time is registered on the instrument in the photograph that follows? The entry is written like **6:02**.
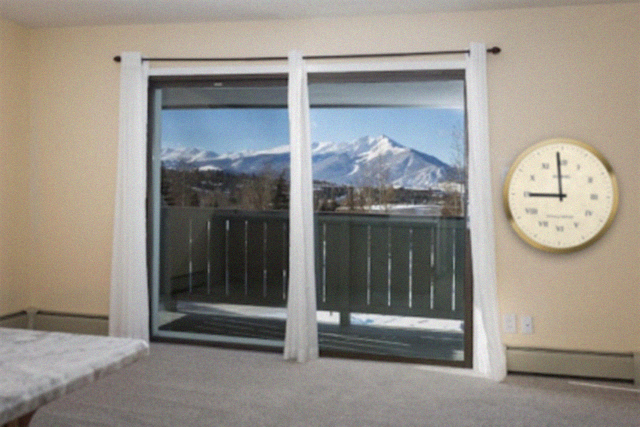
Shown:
**8:59**
